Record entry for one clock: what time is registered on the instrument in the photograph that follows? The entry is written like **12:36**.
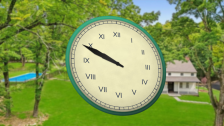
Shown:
**9:49**
